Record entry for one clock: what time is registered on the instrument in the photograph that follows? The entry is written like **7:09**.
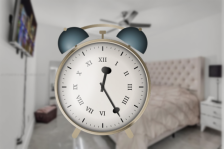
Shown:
**12:25**
